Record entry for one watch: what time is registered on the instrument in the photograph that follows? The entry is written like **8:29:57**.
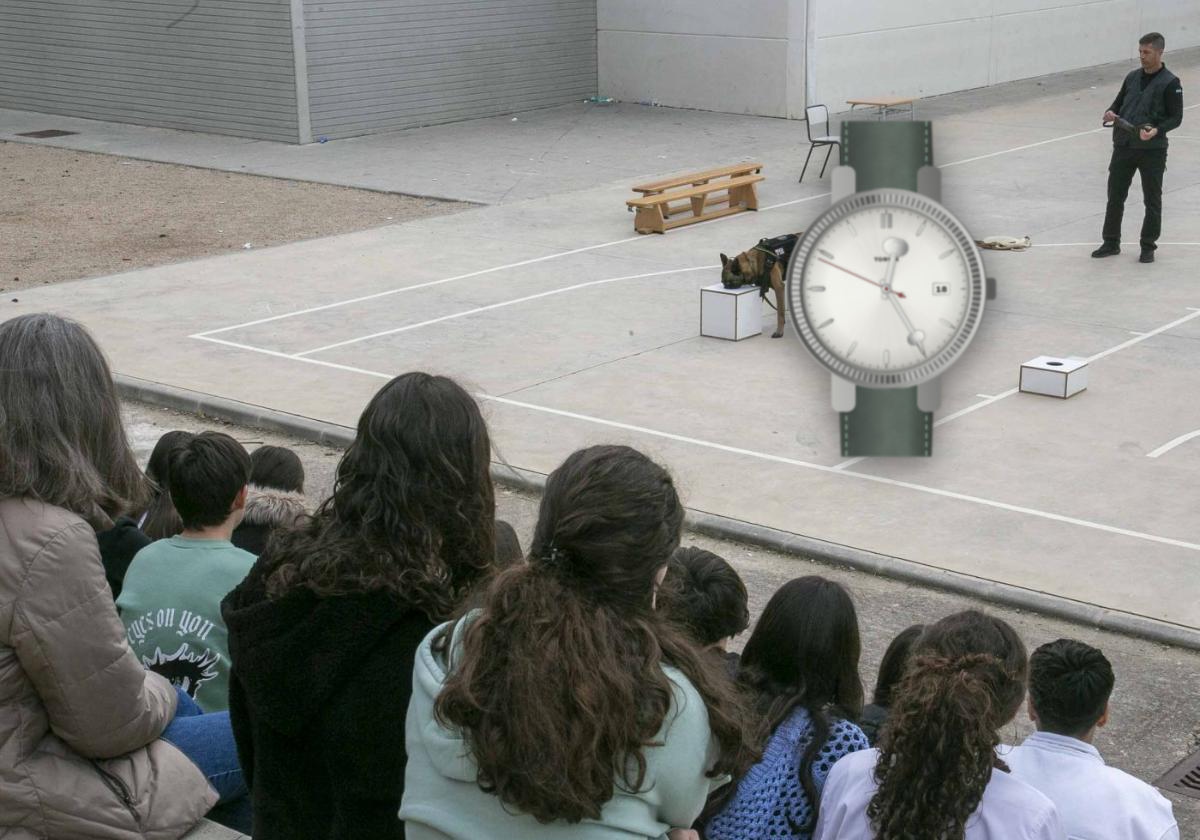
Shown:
**12:24:49**
